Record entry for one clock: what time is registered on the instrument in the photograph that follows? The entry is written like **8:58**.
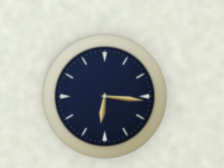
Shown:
**6:16**
